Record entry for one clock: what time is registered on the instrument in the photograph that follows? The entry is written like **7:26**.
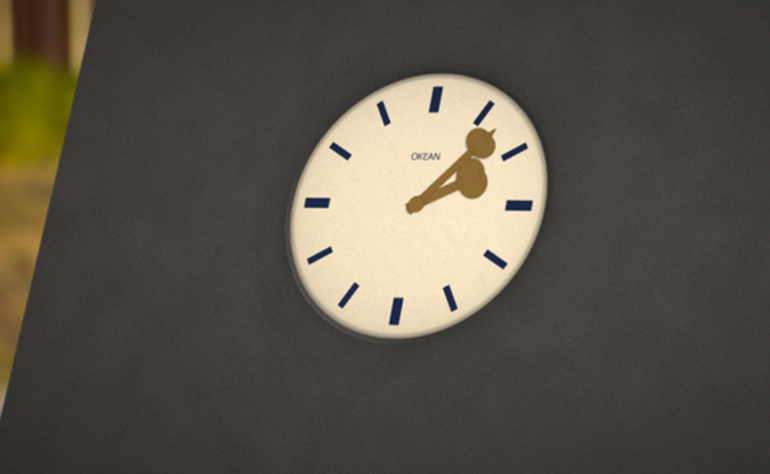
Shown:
**2:07**
